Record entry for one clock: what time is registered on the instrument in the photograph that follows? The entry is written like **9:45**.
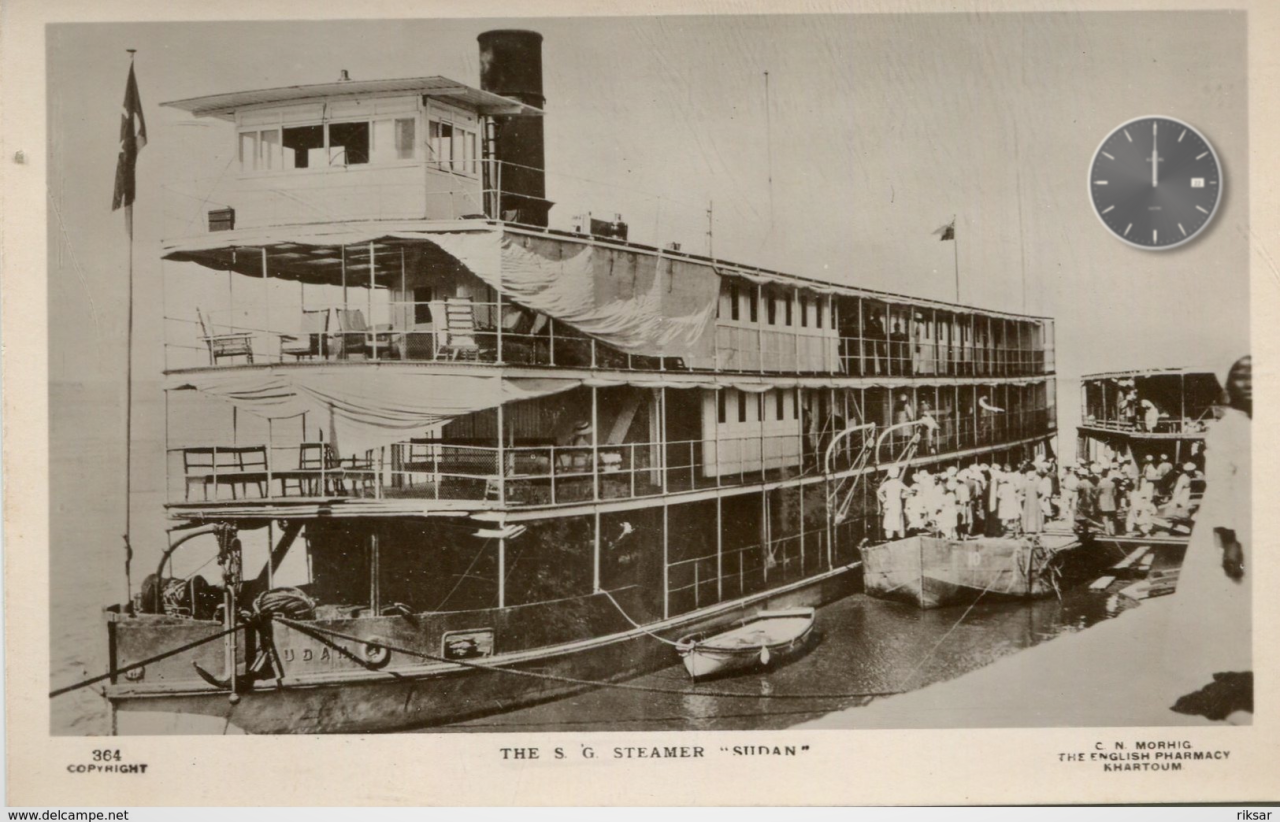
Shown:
**12:00**
